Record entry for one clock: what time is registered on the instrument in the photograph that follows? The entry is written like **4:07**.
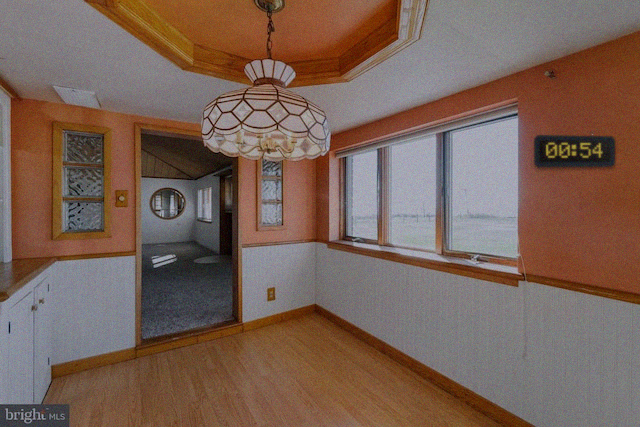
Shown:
**0:54**
